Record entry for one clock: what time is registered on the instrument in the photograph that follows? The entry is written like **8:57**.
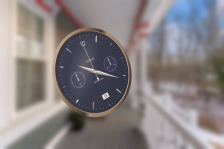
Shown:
**10:21**
